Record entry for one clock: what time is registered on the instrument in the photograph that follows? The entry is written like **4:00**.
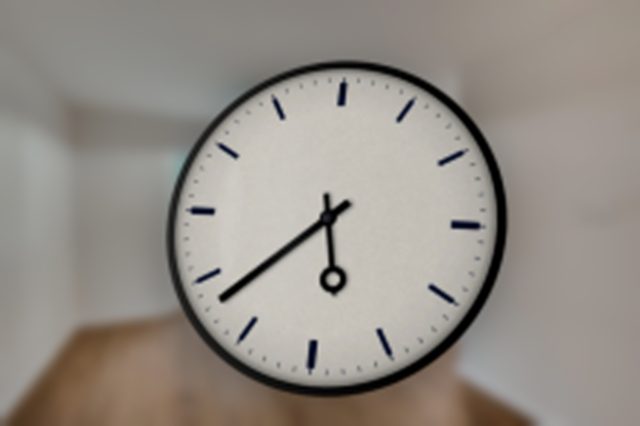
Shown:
**5:38**
